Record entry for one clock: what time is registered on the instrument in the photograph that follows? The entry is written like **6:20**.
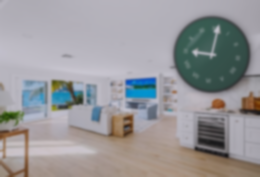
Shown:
**9:01**
